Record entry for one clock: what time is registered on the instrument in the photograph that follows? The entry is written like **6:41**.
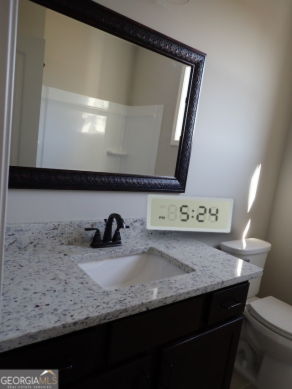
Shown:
**5:24**
